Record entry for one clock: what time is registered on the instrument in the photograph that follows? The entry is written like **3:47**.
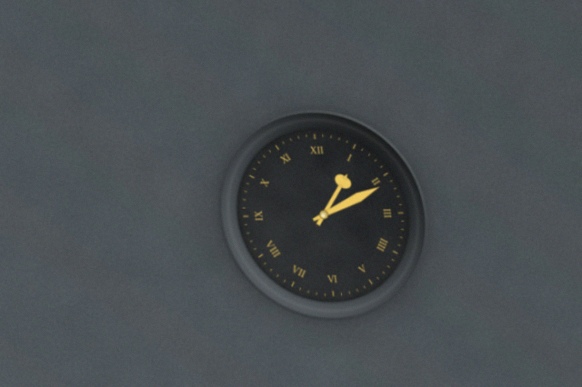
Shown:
**1:11**
